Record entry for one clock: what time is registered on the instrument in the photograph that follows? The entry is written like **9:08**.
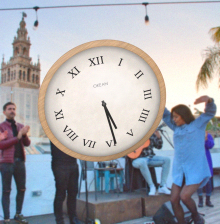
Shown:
**5:29**
